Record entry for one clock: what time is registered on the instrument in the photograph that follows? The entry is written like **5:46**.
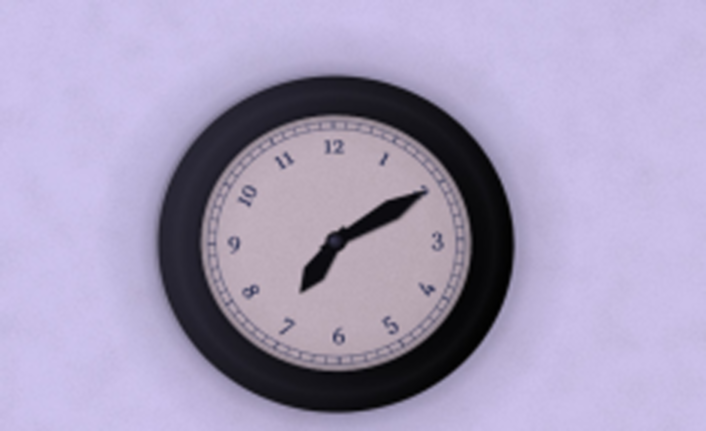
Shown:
**7:10**
